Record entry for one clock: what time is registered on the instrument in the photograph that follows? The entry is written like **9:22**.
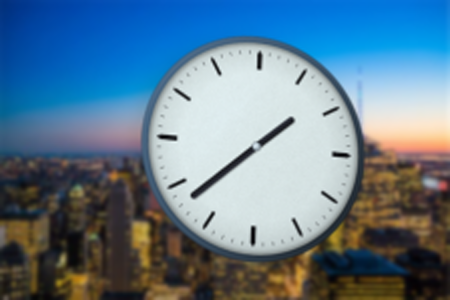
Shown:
**1:38**
